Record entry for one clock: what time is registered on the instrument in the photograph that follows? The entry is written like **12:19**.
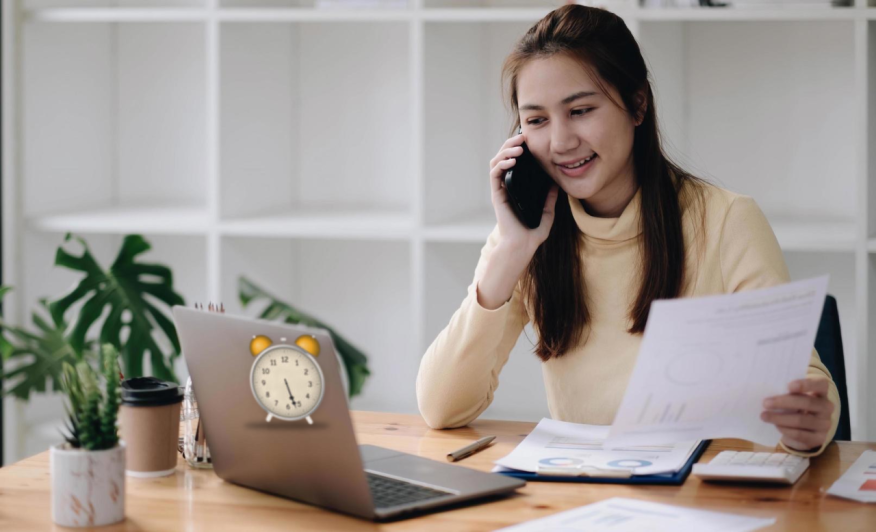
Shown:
**5:27**
